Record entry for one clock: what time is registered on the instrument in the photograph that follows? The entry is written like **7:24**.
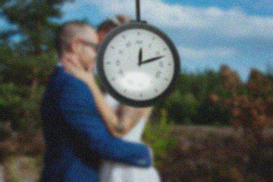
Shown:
**12:12**
